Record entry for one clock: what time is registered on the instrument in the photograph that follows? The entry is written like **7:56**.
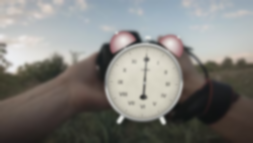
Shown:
**6:00**
